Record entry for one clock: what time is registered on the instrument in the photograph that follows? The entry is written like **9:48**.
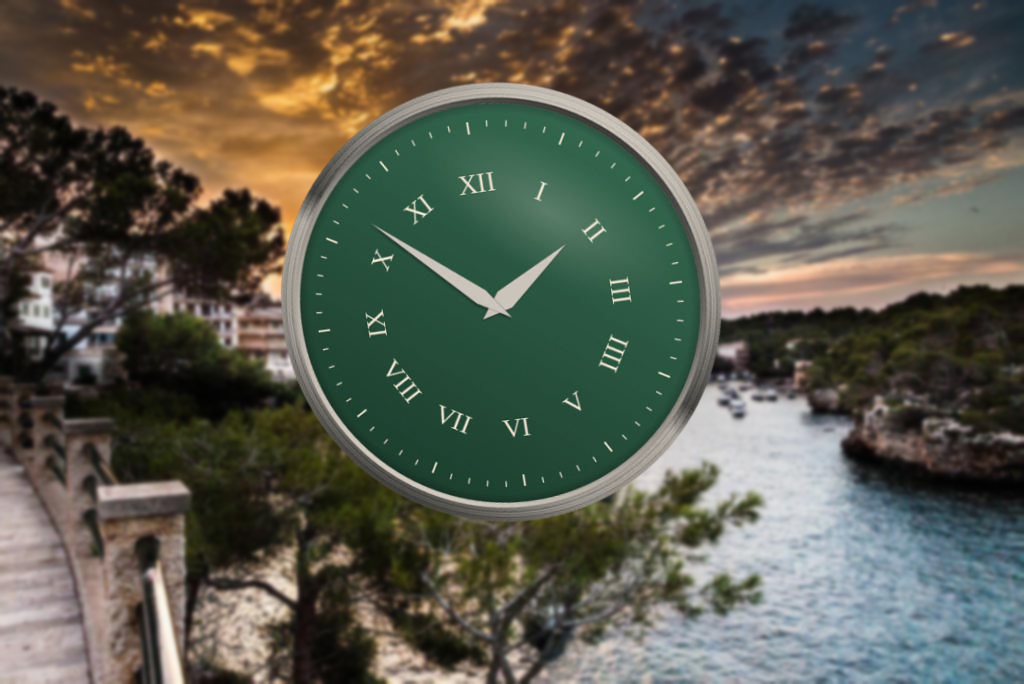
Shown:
**1:52**
